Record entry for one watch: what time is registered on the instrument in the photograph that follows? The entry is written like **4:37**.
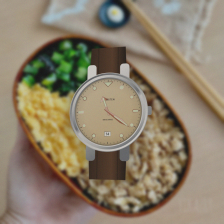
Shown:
**11:21**
